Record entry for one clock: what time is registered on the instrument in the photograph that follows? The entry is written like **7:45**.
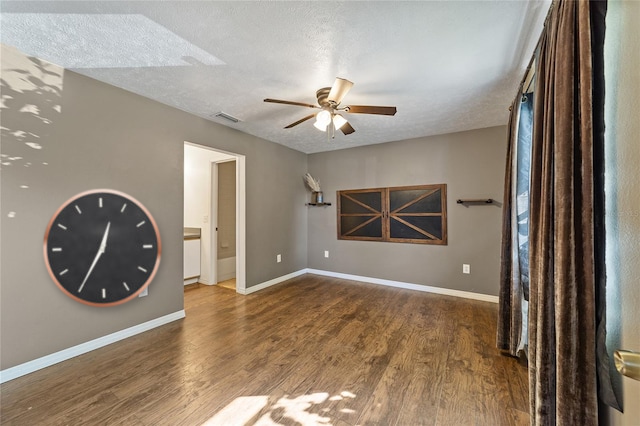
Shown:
**12:35**
